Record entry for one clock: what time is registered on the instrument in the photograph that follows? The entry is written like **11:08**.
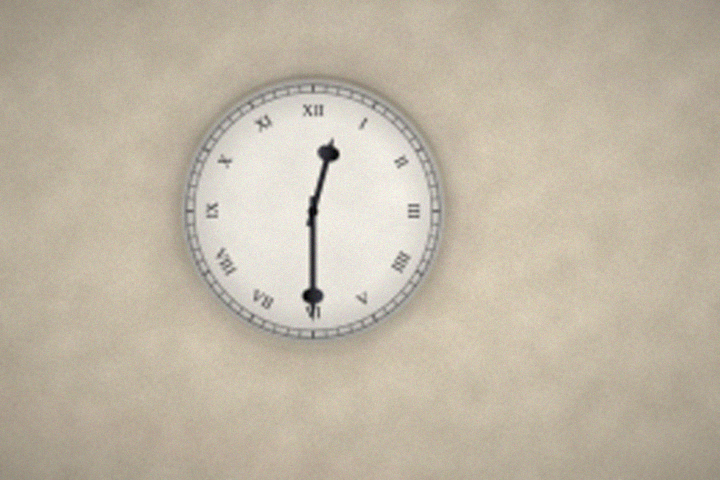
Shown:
**12:30**
